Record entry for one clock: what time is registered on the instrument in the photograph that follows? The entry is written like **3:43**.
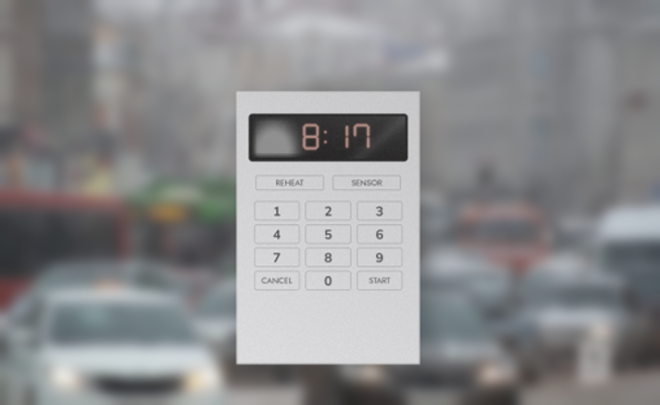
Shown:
**8:17**
